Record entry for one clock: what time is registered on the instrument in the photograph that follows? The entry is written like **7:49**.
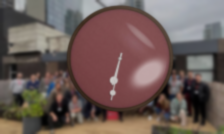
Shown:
**6:32**
